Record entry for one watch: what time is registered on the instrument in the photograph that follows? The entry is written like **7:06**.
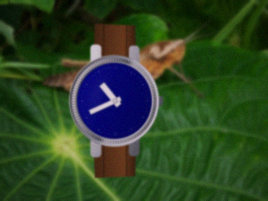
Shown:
**10:41**
